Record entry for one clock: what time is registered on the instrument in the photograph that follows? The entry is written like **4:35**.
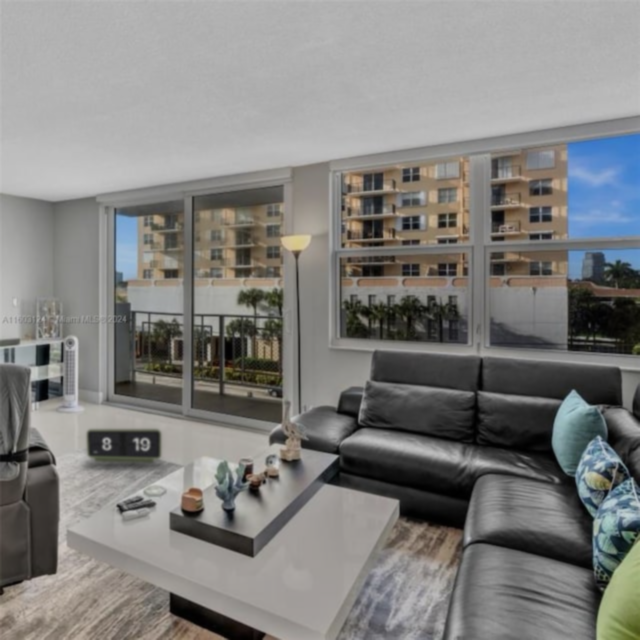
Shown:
**8:19**
